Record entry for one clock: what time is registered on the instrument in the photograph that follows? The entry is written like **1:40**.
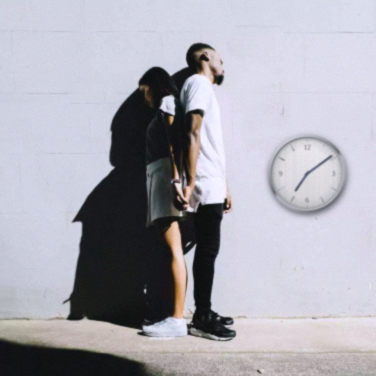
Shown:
**7:09**
